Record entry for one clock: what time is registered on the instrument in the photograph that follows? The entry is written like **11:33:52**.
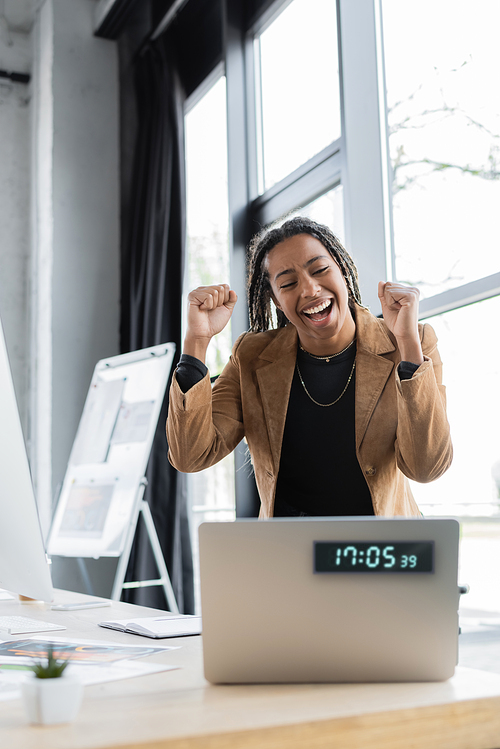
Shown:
**17:05:39**
